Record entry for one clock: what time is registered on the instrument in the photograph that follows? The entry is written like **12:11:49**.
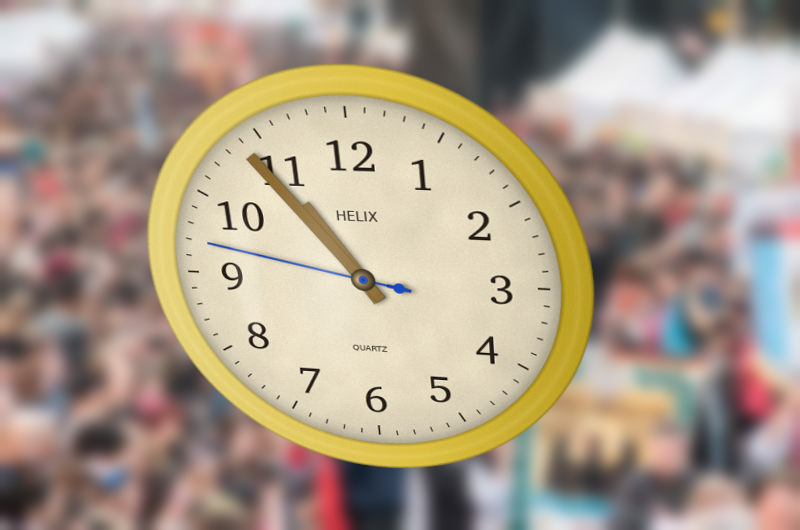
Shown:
**10:53:47**
